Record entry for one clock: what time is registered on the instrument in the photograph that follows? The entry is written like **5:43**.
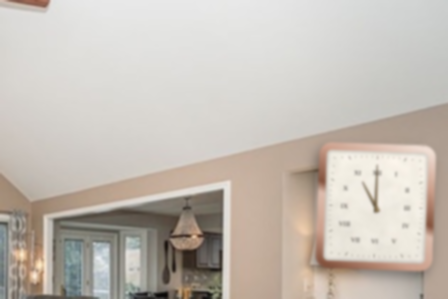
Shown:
**11:00**
